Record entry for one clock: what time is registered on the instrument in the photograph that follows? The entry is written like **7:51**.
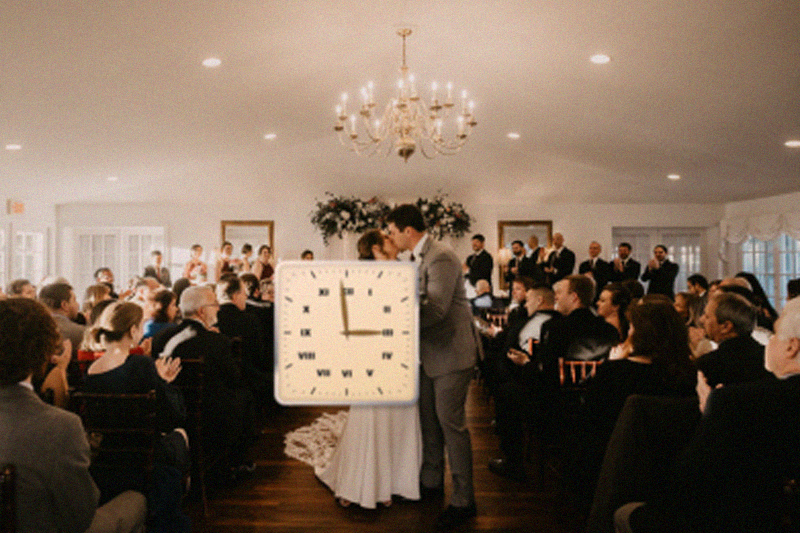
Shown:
**2:59**
